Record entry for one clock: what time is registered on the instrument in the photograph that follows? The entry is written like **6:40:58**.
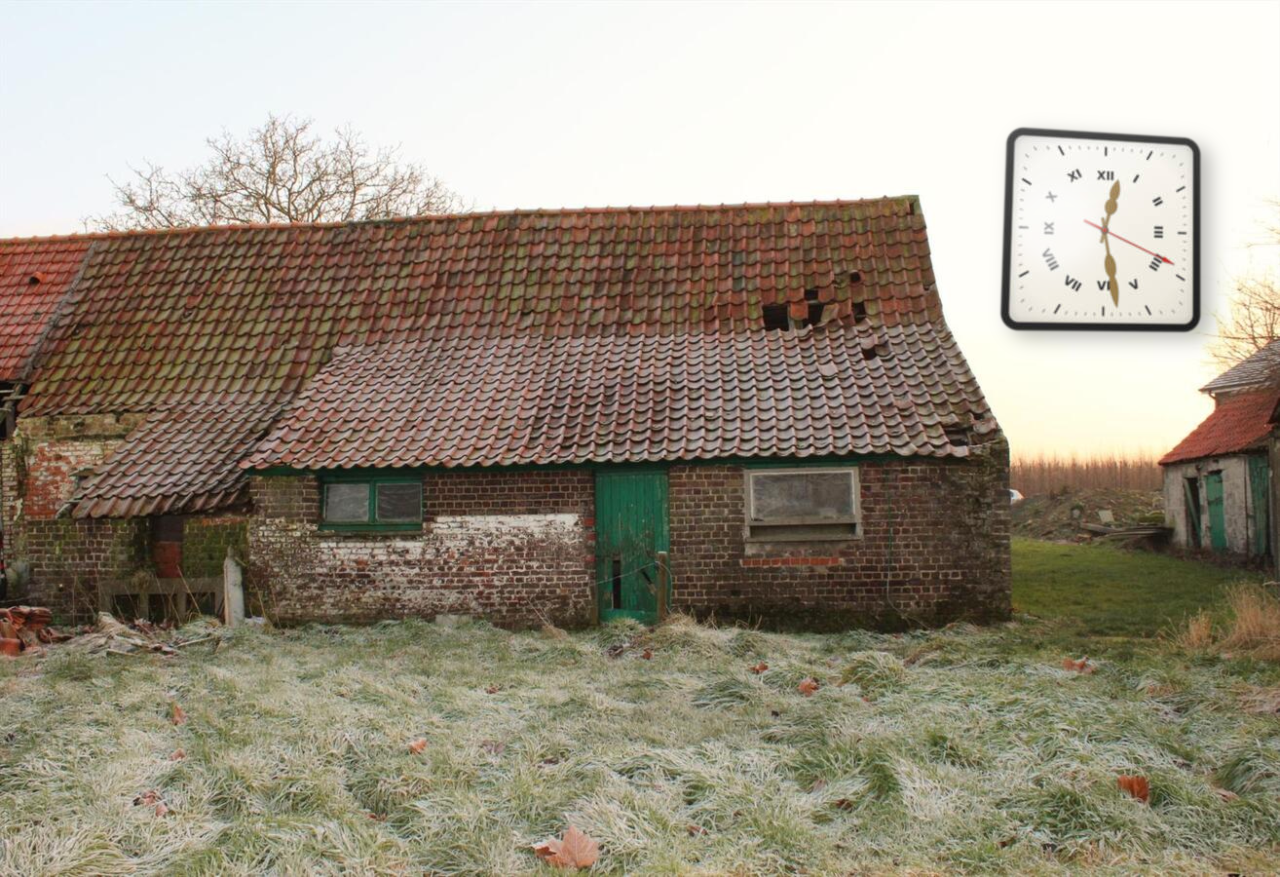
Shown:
**12:28:19**
